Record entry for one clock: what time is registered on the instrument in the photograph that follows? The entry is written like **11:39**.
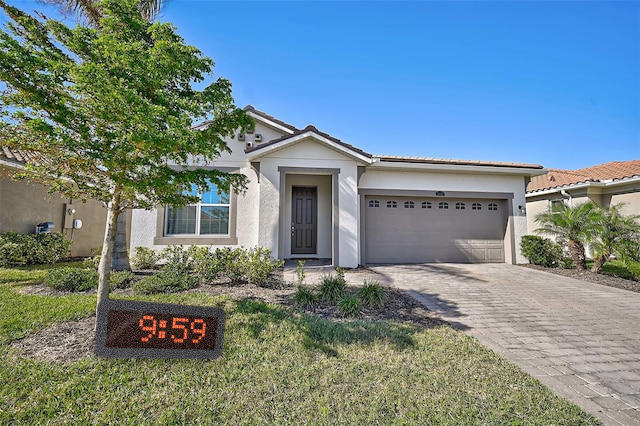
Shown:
**9:59**
